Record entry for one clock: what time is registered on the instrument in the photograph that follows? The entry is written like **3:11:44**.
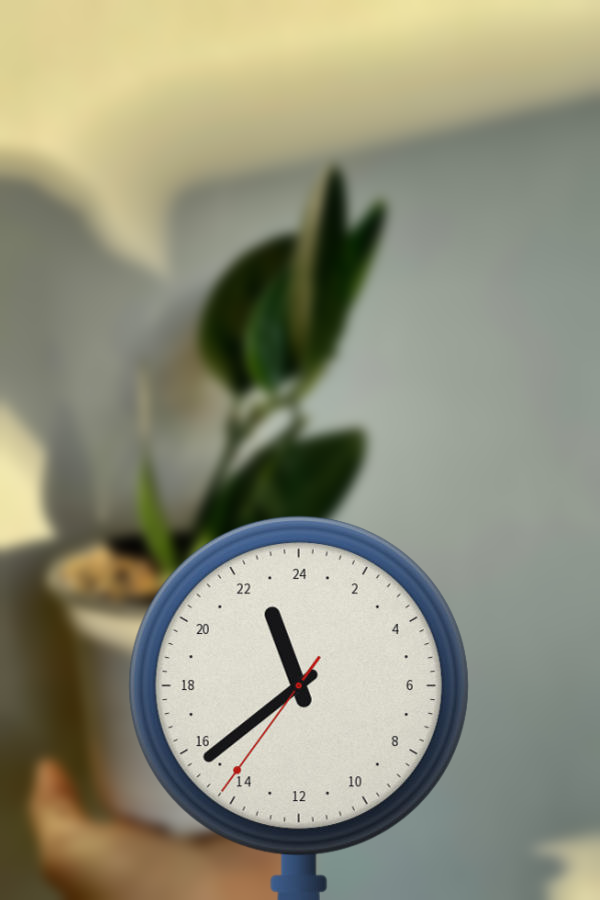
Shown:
**22:38:36**
